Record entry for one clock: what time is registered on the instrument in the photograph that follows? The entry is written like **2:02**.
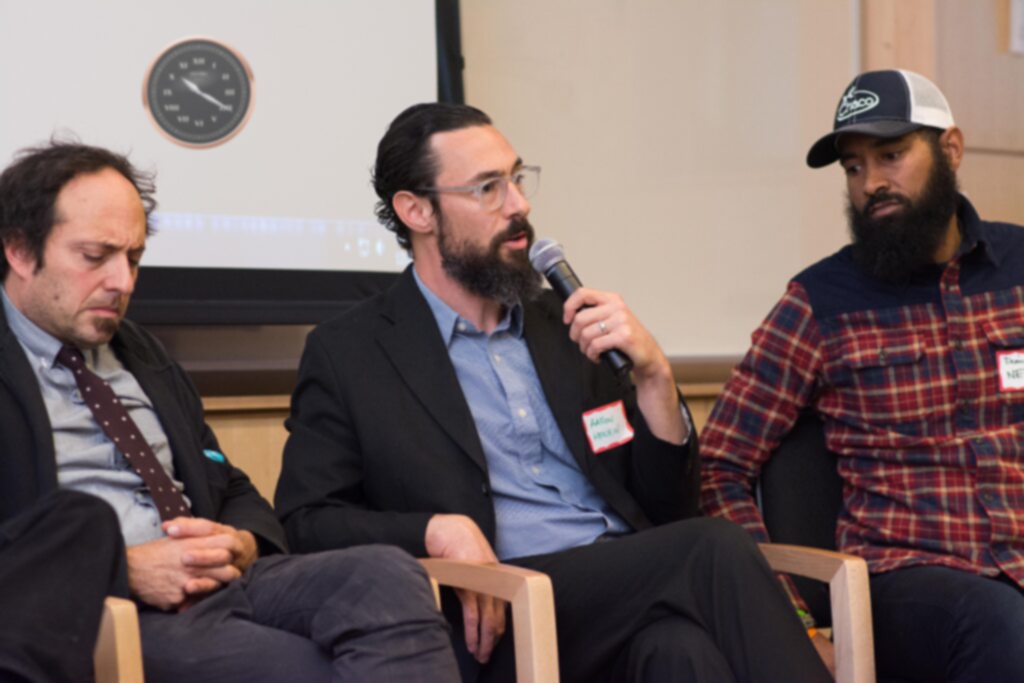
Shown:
**10:20**
